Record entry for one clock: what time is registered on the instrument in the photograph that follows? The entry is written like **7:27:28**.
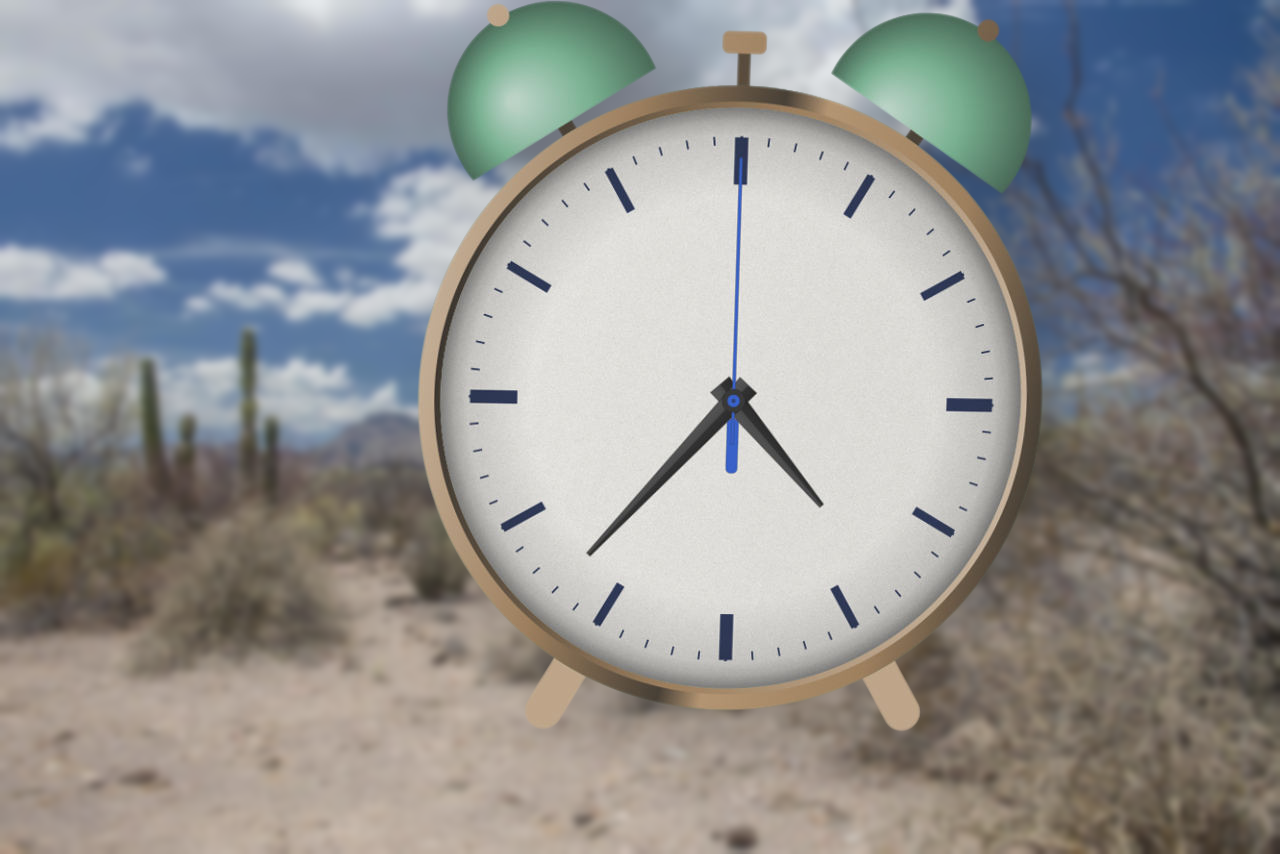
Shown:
**4:37:00**
